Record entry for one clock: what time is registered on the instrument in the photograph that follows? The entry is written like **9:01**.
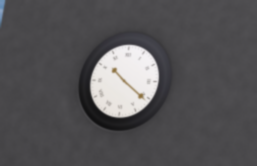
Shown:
**10:21**
